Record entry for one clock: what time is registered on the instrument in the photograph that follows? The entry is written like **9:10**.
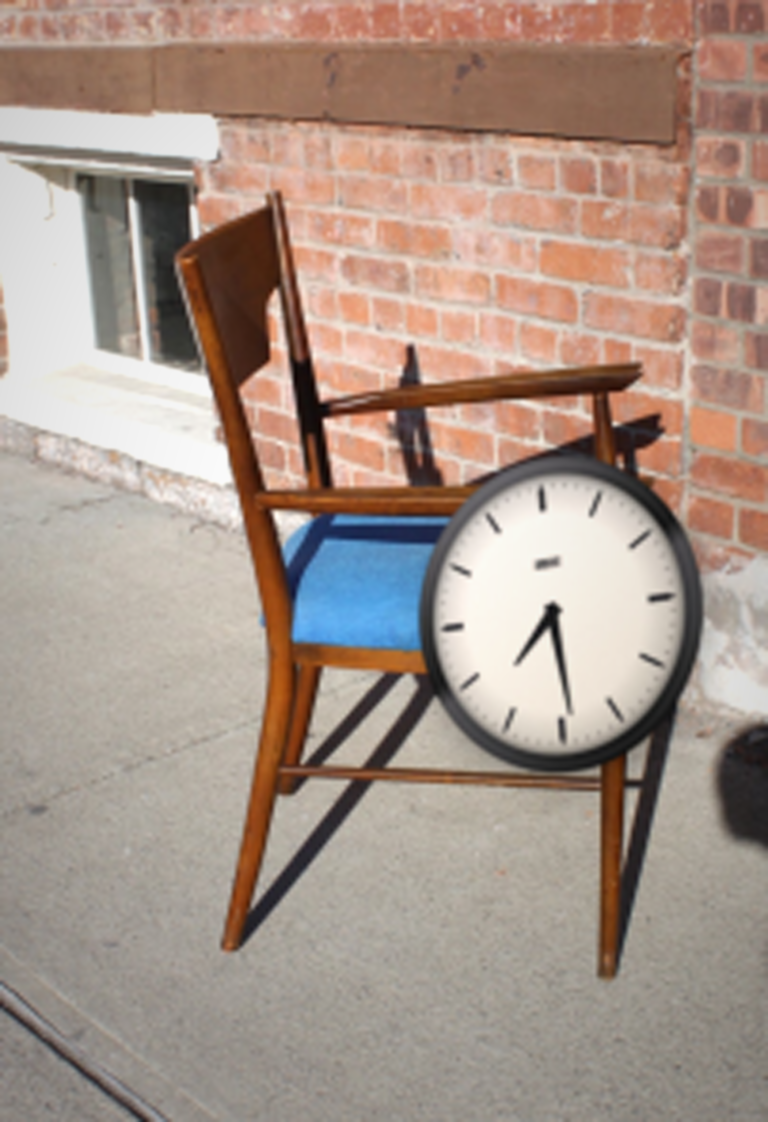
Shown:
**7:29**
